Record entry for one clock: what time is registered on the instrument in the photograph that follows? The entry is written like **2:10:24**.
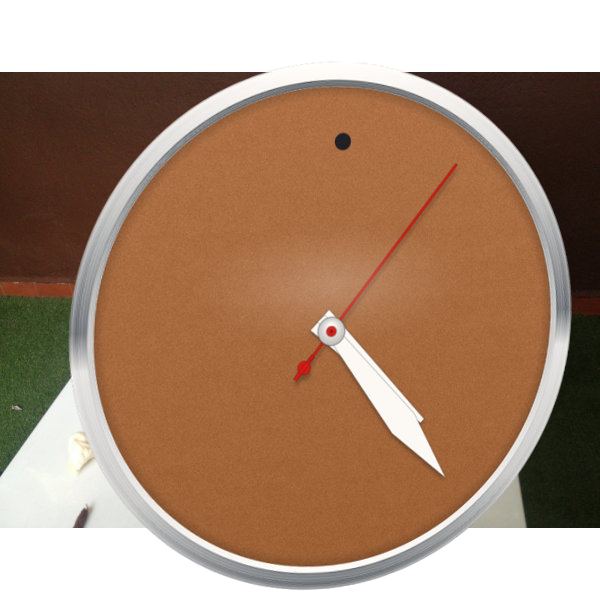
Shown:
**4:23:06**
